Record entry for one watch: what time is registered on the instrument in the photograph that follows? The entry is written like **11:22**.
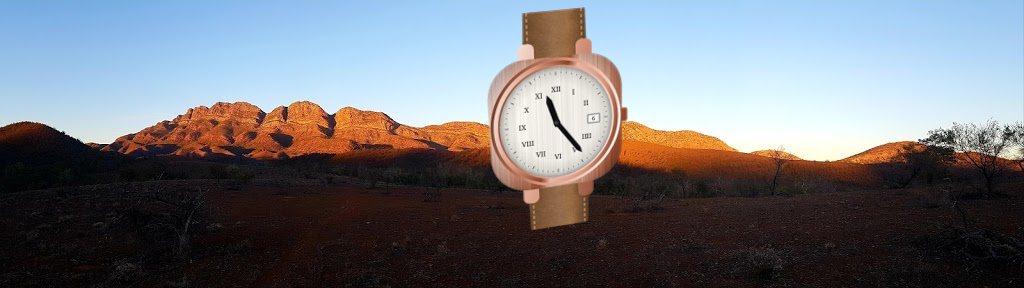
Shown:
**11:24**
